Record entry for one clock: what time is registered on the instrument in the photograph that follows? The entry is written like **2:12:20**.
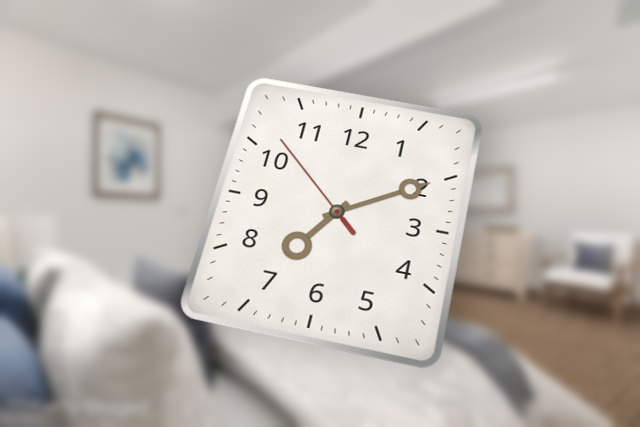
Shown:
**7:09:52**
